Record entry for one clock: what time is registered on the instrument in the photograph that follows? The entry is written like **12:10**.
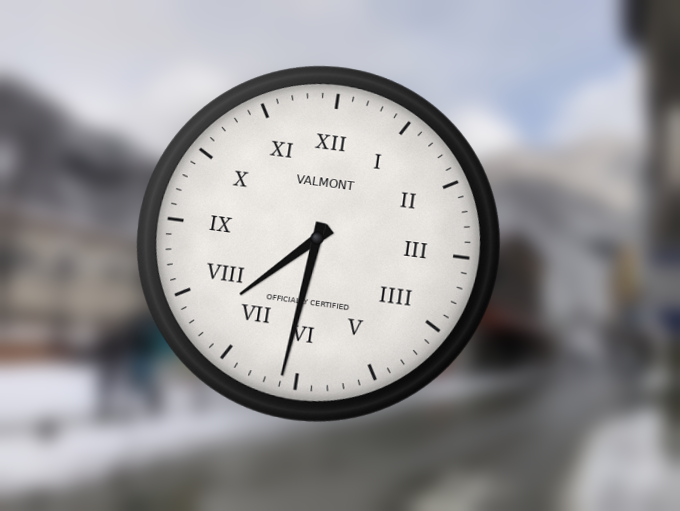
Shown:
**7:31**
